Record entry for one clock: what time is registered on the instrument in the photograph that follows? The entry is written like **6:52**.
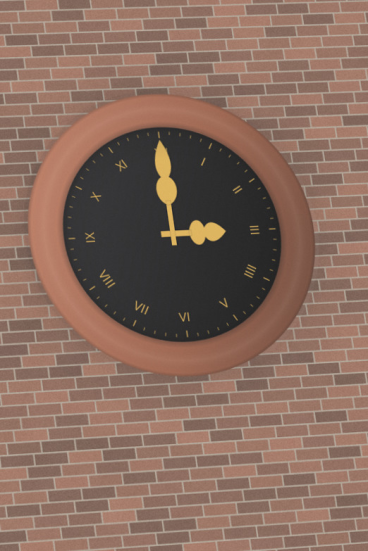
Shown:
**3:00**
